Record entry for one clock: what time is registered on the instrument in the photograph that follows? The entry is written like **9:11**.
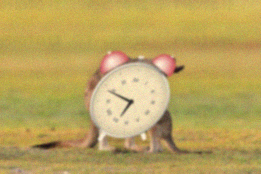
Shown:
**6:49**
